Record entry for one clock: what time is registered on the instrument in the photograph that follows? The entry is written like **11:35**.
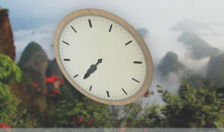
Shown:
**7:38**
